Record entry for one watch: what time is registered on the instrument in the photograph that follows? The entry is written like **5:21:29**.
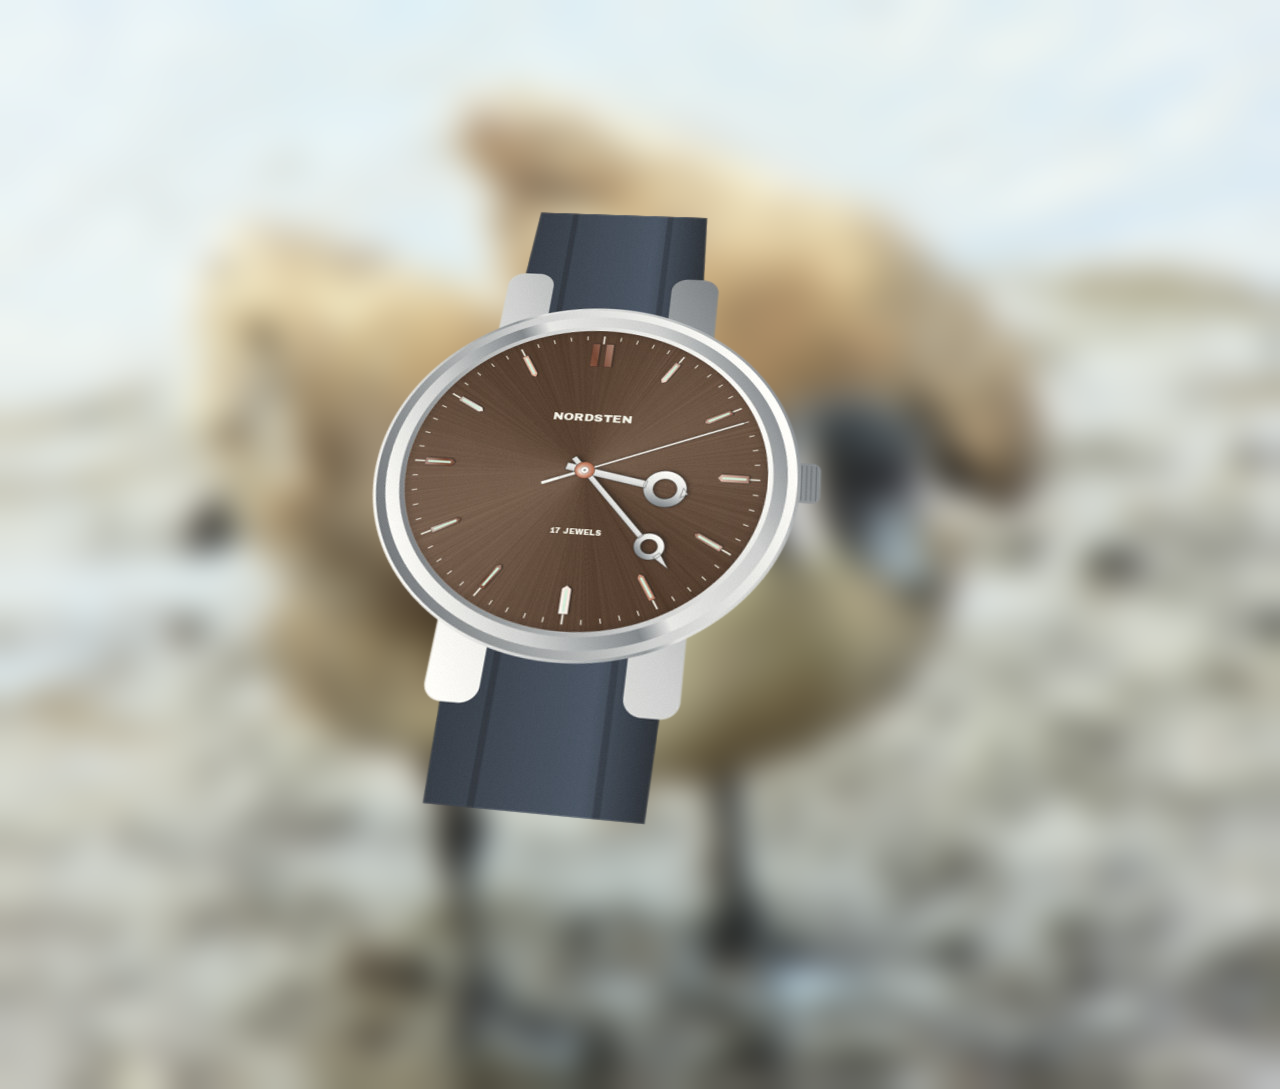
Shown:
**3:23:11**
